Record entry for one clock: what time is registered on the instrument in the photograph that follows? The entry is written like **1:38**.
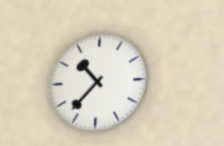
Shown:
**10:37**
